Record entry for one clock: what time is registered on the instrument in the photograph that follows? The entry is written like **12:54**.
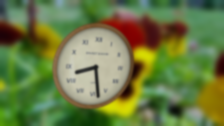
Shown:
**8:28**
